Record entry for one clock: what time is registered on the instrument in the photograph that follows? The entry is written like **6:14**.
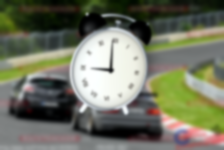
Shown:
**8:59**
